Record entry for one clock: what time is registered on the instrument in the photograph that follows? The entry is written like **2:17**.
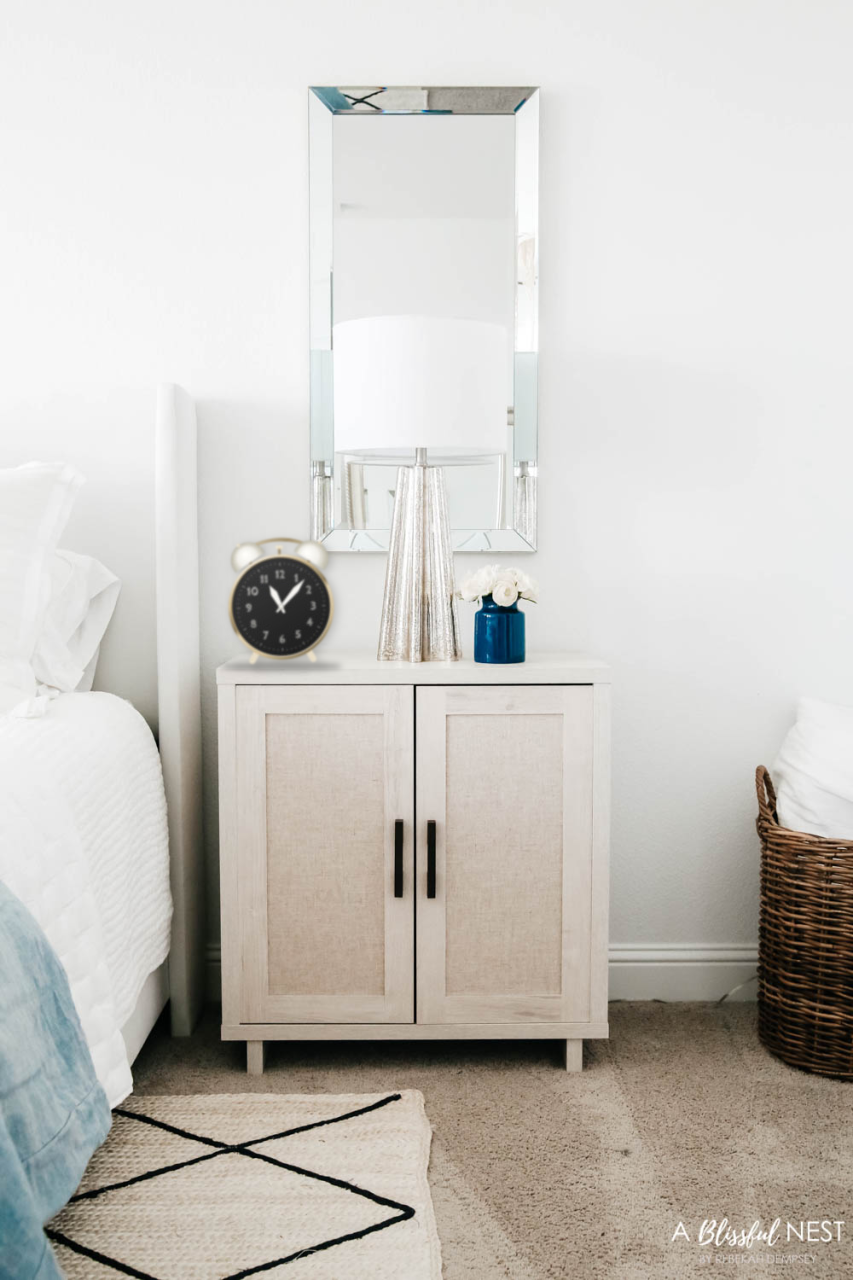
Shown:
**11:07**
